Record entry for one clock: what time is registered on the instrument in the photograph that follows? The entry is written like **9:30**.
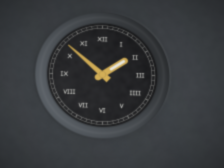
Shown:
**1:52**
